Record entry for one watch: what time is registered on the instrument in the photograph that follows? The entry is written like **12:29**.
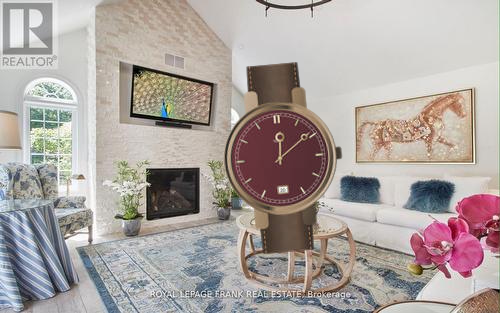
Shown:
**12:09**
